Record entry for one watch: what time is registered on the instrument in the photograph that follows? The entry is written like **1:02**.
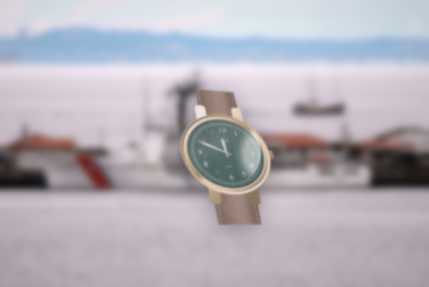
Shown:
**11:49**
